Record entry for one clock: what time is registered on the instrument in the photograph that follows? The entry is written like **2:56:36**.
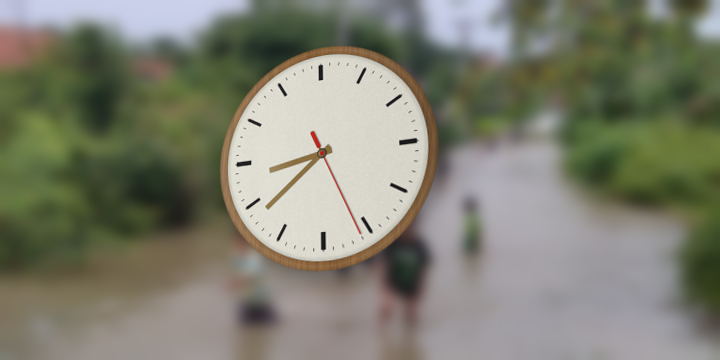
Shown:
**8:38:26**
